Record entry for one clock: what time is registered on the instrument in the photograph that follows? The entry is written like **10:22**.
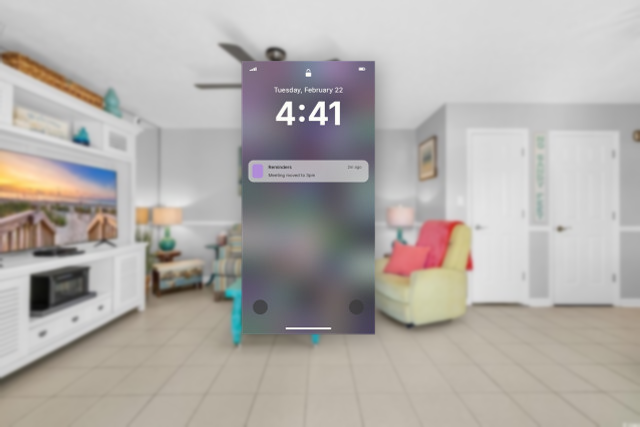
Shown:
**4:41**
